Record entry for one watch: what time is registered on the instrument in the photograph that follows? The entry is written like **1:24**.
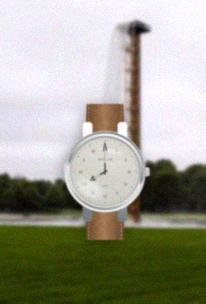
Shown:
**8:00**
